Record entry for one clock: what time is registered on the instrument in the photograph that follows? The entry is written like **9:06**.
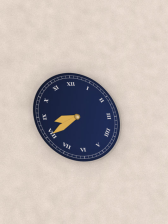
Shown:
**8:40**
